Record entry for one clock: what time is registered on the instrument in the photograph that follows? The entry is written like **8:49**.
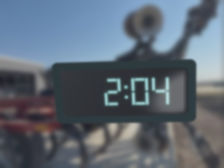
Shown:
**2:04**
